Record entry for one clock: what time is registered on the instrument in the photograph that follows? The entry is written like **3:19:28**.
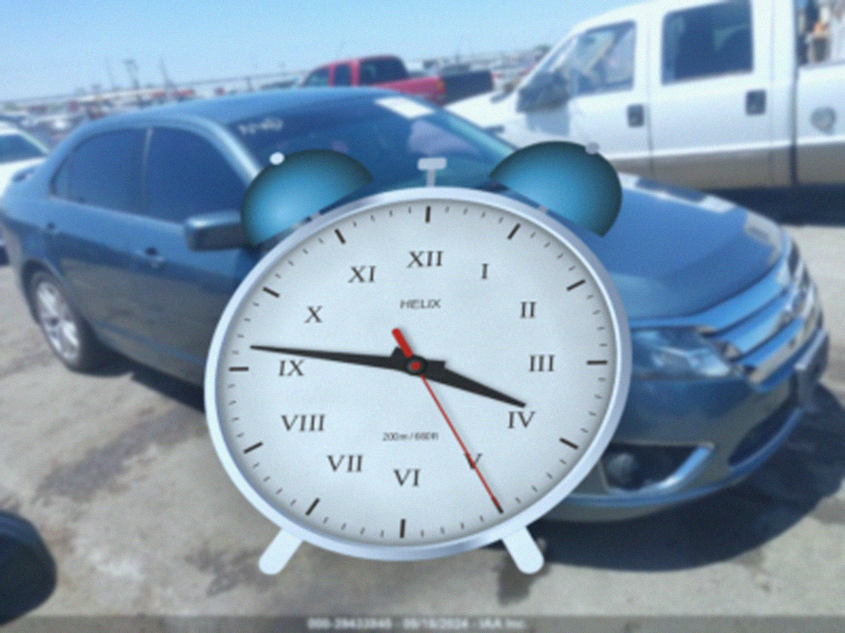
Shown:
**3:46:25**
